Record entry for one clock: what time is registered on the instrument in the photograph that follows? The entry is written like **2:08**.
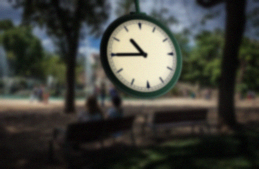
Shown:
**10:45**
